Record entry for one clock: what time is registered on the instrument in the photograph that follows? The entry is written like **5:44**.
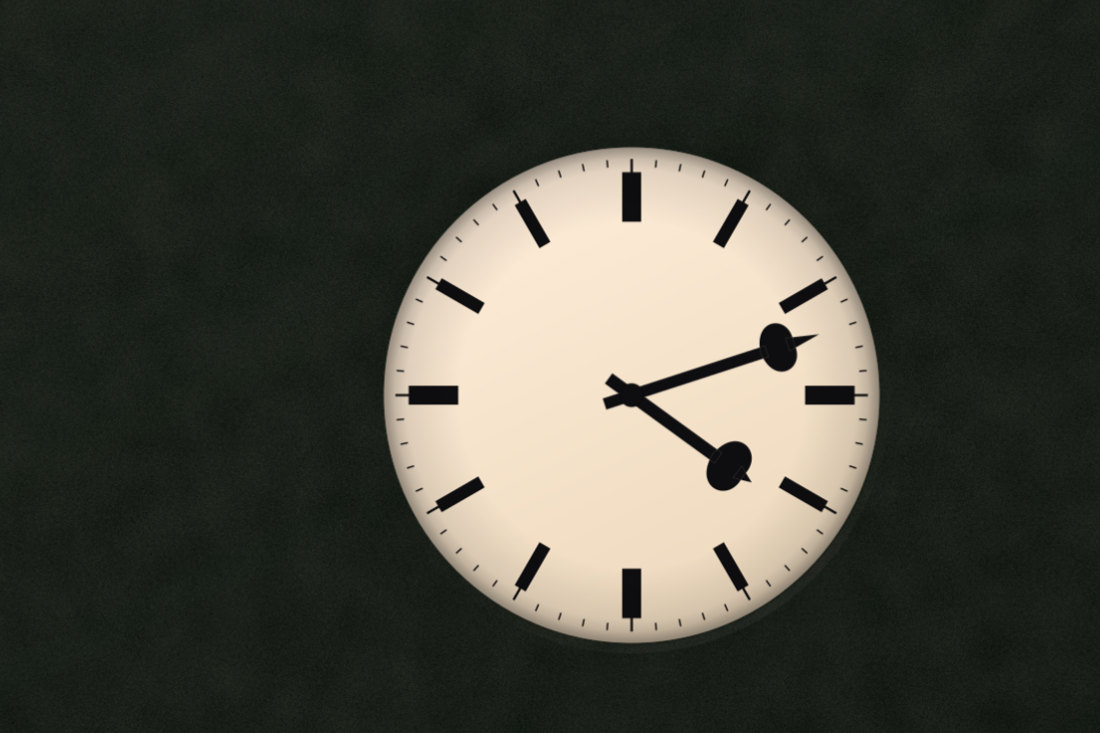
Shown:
**4:12**
